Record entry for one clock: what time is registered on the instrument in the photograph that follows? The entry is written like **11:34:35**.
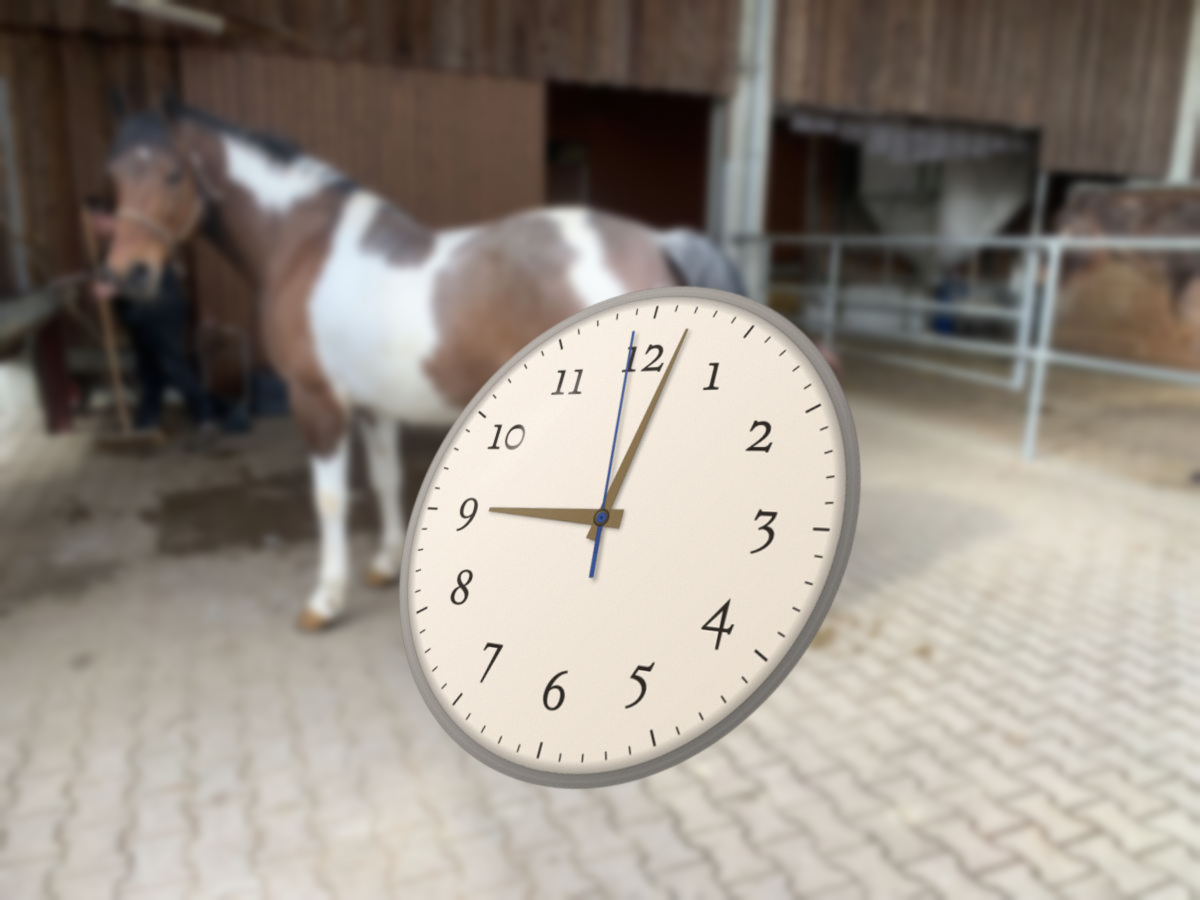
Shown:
**9:01:59**
